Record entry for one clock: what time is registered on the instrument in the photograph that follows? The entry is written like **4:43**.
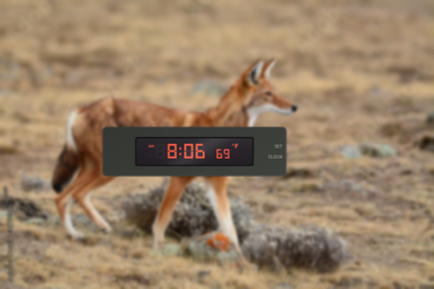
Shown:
**8:06**
